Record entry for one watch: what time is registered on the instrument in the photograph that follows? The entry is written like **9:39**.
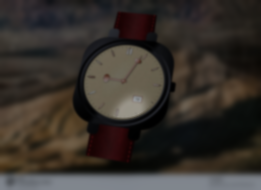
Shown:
**9:04**
